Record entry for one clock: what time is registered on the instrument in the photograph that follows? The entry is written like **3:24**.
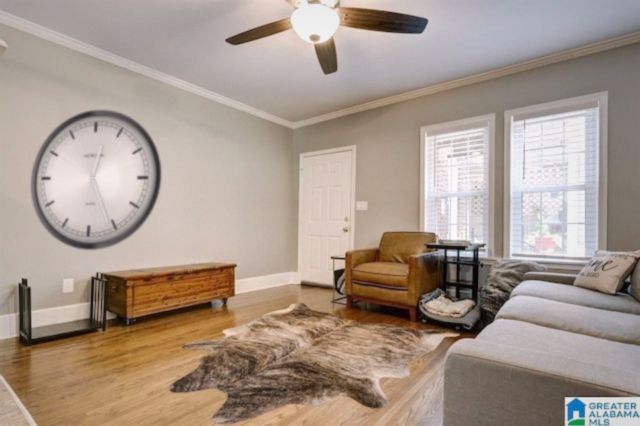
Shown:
**12:26**
